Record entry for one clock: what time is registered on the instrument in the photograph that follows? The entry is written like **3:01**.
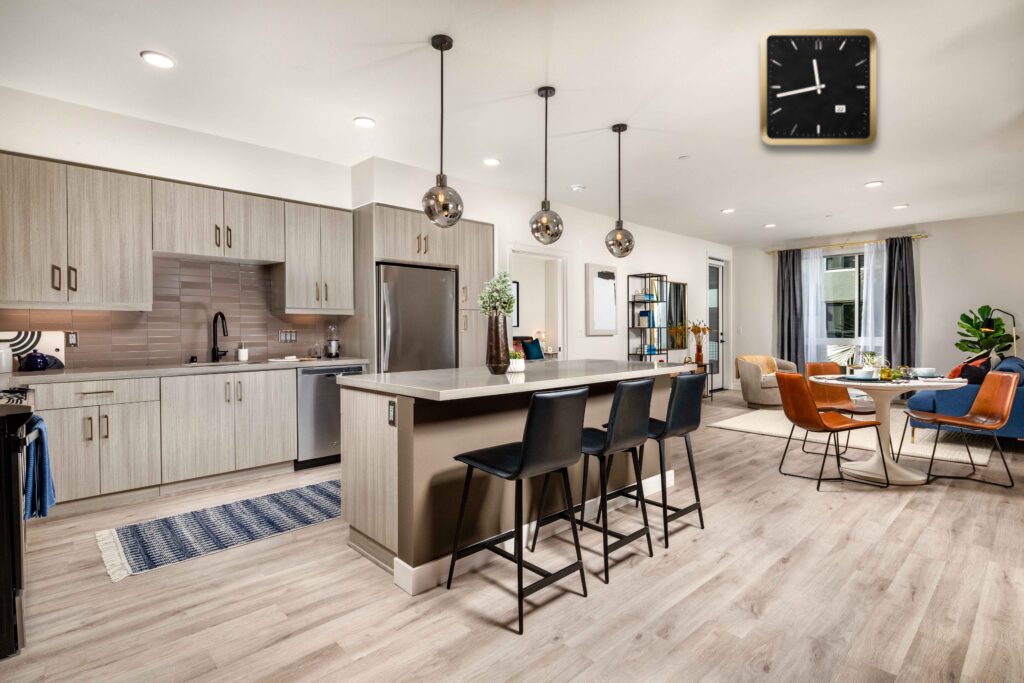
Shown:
**11:43**
